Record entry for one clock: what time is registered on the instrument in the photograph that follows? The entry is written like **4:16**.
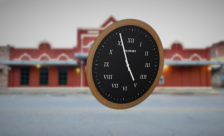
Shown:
**4:56**
